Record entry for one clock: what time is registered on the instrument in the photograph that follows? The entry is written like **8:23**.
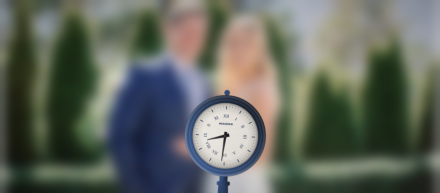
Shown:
**8:31**
